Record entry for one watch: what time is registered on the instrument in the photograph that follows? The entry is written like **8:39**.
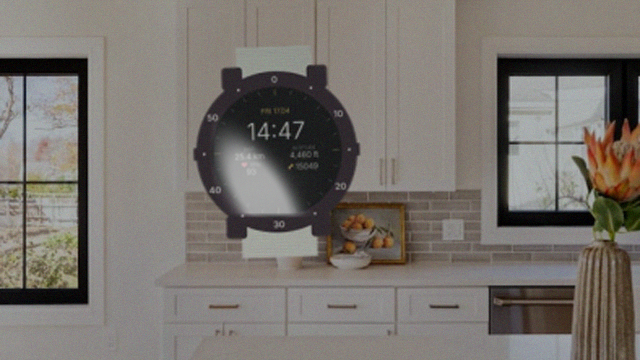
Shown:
**14:47**
